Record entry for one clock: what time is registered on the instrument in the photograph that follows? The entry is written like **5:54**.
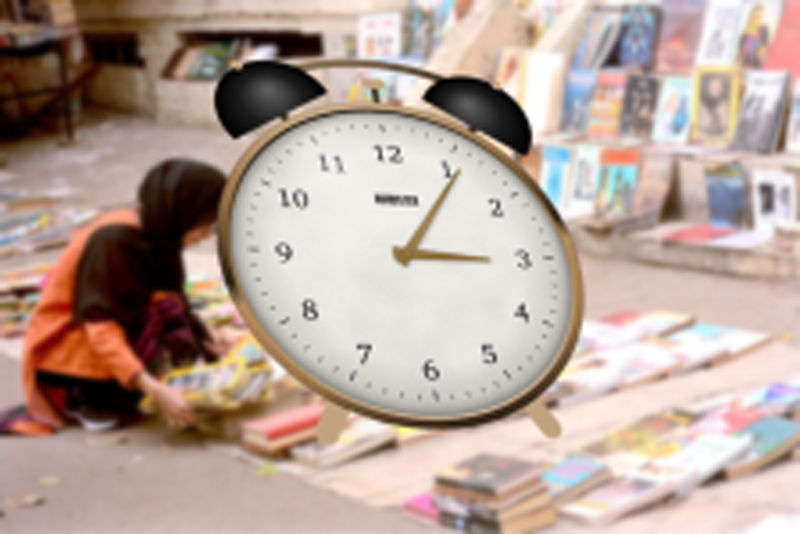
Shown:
**3:06**
